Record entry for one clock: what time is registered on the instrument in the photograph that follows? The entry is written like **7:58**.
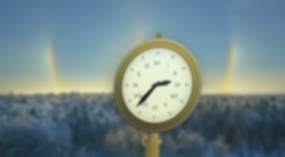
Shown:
**2:37**
